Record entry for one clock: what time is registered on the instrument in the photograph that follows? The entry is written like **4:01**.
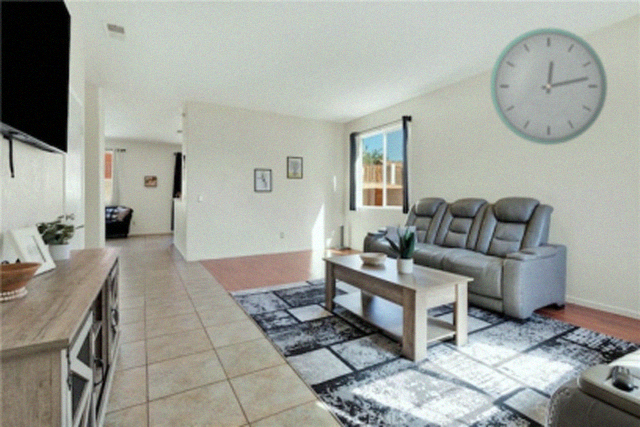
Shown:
**12:13**
